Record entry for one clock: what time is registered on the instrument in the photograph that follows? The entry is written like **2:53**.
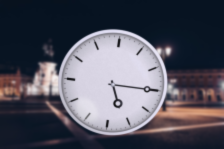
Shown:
**5:15**
